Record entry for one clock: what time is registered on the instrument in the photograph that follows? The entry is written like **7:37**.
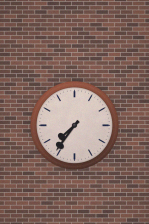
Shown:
**7:36**
